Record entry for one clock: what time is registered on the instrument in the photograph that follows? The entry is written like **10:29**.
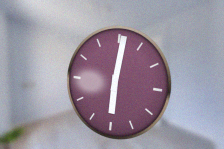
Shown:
**6:01**
